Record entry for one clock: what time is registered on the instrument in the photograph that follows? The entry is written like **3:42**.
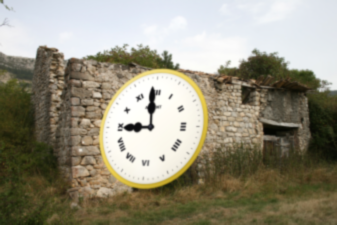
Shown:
**8:59**
